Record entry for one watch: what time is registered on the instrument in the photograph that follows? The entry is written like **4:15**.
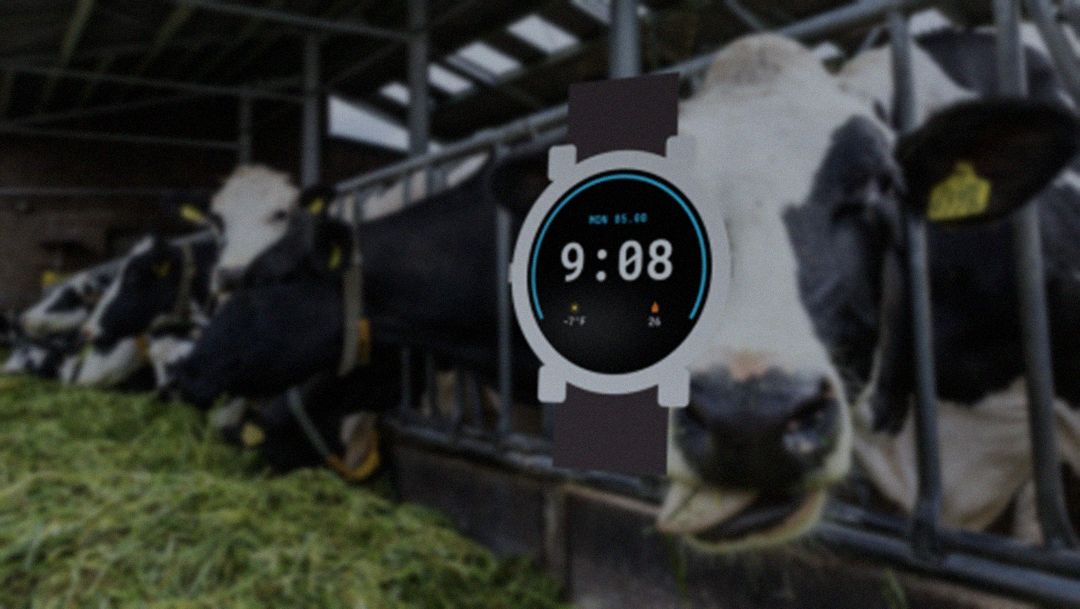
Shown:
**9:08**
